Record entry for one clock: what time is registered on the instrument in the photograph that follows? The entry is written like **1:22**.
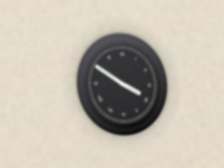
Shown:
**3:50**
